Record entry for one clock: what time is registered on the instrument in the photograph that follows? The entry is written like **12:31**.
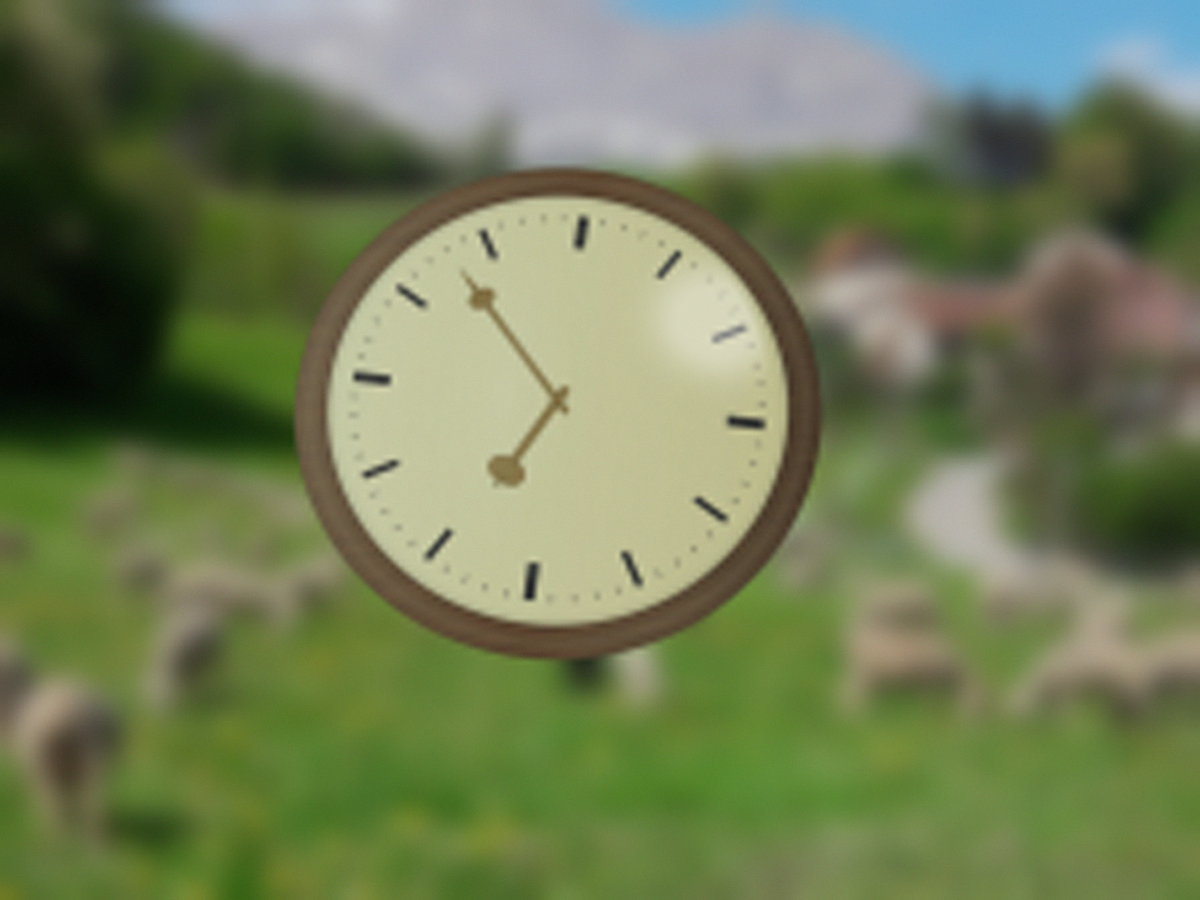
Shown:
**6:53**
